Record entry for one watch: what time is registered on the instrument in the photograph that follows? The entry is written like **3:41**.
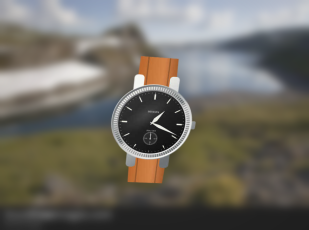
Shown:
**1:19**
